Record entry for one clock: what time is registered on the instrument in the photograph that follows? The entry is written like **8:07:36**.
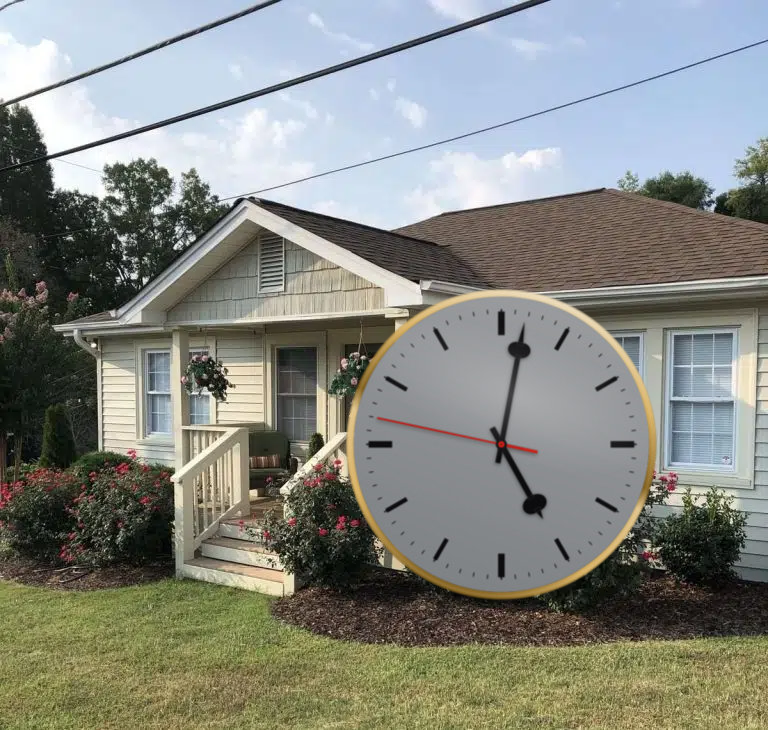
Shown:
**5:01:47**
